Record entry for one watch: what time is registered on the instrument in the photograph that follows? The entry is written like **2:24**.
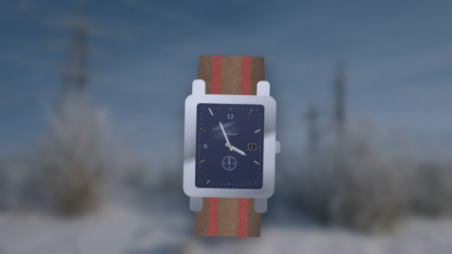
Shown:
**3:56**
